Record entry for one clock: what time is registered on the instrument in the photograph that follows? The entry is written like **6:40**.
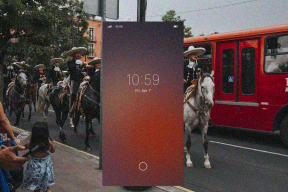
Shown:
**10:59**
